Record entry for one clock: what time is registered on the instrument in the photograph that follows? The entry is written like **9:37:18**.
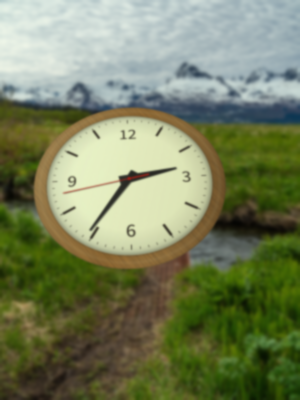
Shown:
**2:35:43**
